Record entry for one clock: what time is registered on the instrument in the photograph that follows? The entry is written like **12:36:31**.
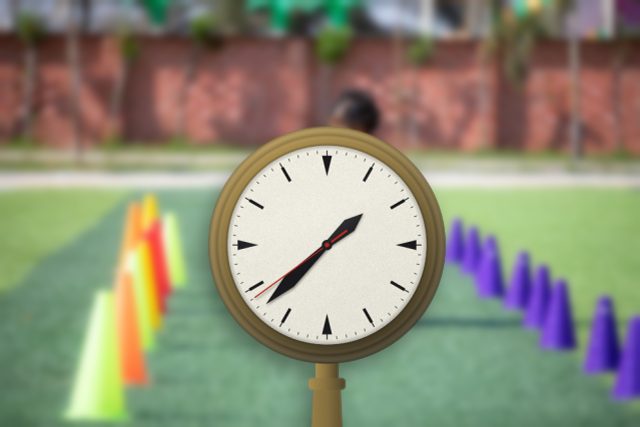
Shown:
**1:37:39**
